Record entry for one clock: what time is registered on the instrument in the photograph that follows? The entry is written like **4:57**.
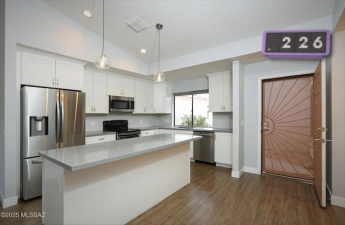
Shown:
**2:26**
